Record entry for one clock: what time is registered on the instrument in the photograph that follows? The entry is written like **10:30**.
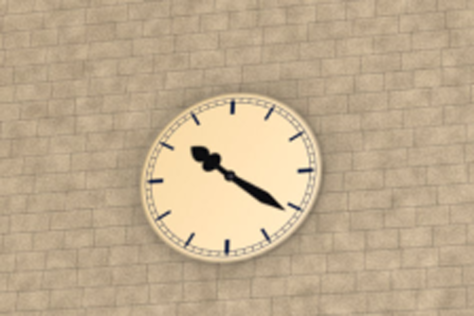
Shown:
**10:21**
